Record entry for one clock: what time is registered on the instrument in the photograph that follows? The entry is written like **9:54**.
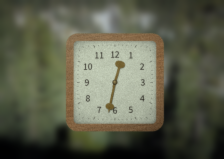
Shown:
**12:32**
